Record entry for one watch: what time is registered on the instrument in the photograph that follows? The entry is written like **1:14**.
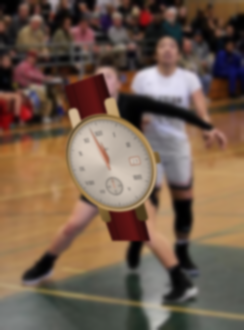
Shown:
**11:58**
